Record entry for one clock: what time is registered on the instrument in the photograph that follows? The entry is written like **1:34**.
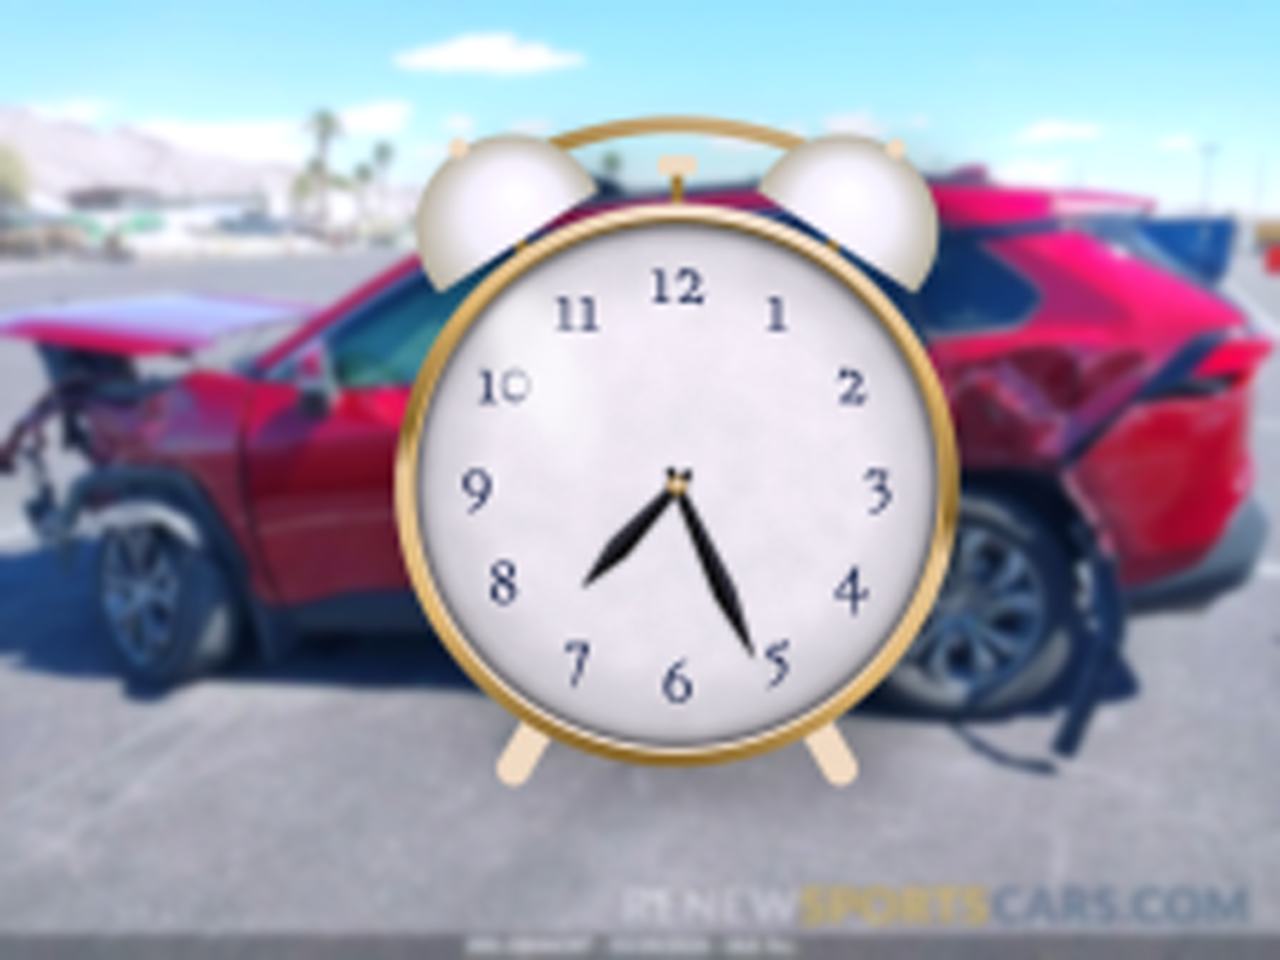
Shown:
**7:26**
